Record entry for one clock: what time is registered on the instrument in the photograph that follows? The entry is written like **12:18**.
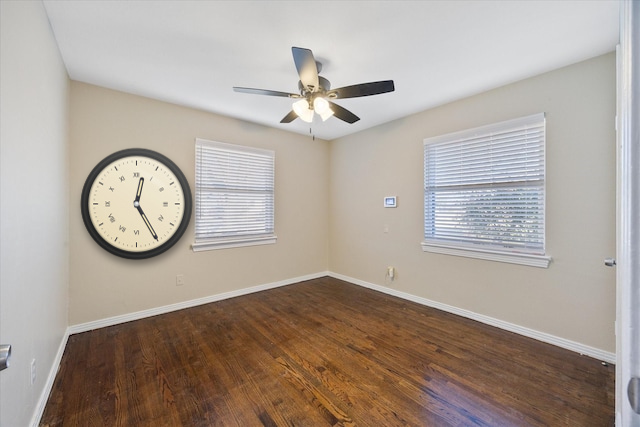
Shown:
**12:25**
